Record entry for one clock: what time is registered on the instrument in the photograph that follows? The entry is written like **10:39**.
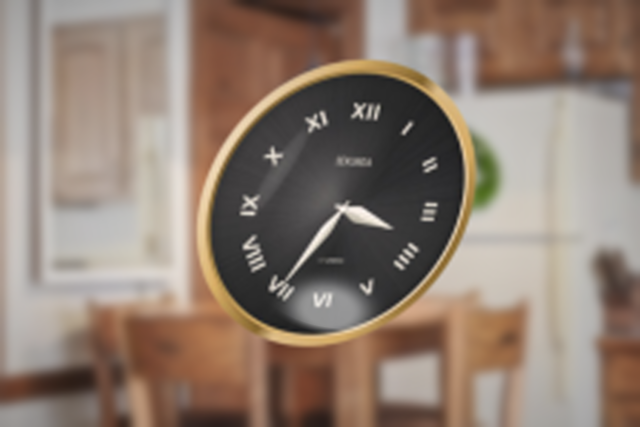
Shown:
**3:35**
